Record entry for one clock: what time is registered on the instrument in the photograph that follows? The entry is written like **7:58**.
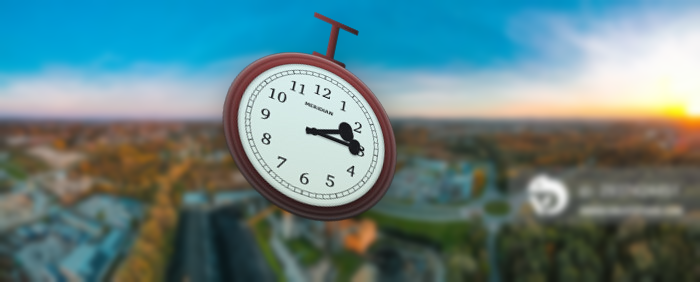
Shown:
**2:15**
